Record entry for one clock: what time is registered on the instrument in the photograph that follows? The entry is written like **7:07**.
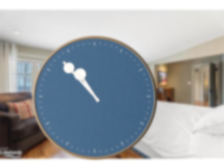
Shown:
**10:53**
